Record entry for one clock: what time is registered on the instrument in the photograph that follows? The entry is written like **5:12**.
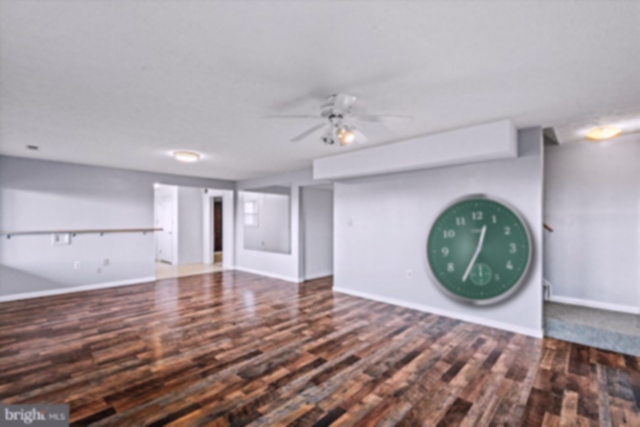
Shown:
**12:35**
